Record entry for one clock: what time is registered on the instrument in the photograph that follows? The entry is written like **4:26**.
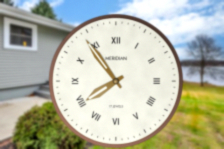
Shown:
**7:54**
